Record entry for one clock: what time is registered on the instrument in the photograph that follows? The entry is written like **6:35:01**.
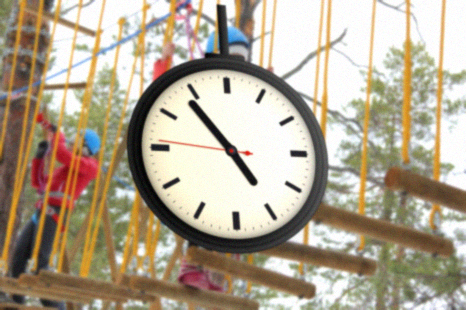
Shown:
**4:53:46**
